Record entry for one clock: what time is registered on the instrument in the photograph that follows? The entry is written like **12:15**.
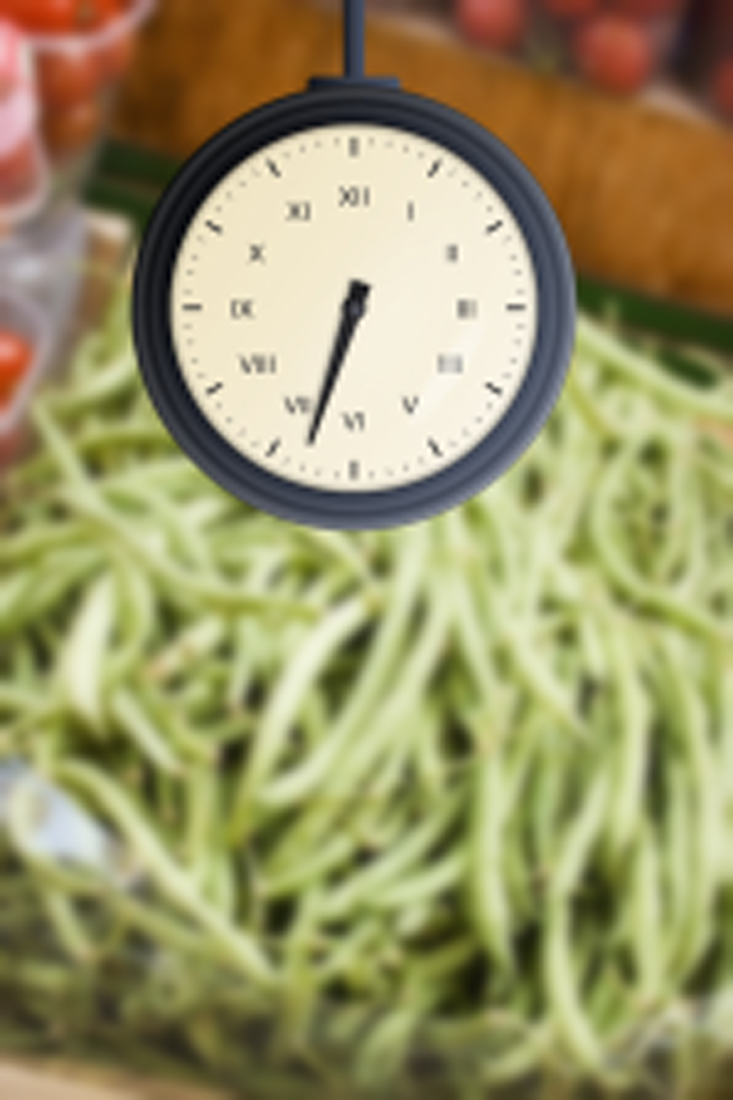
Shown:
**6:33**
